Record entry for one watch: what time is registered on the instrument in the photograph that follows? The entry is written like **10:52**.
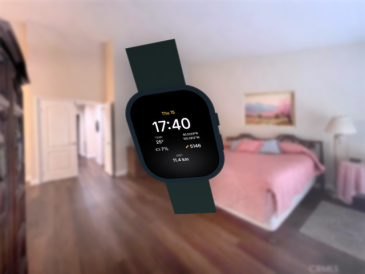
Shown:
**17:40**
